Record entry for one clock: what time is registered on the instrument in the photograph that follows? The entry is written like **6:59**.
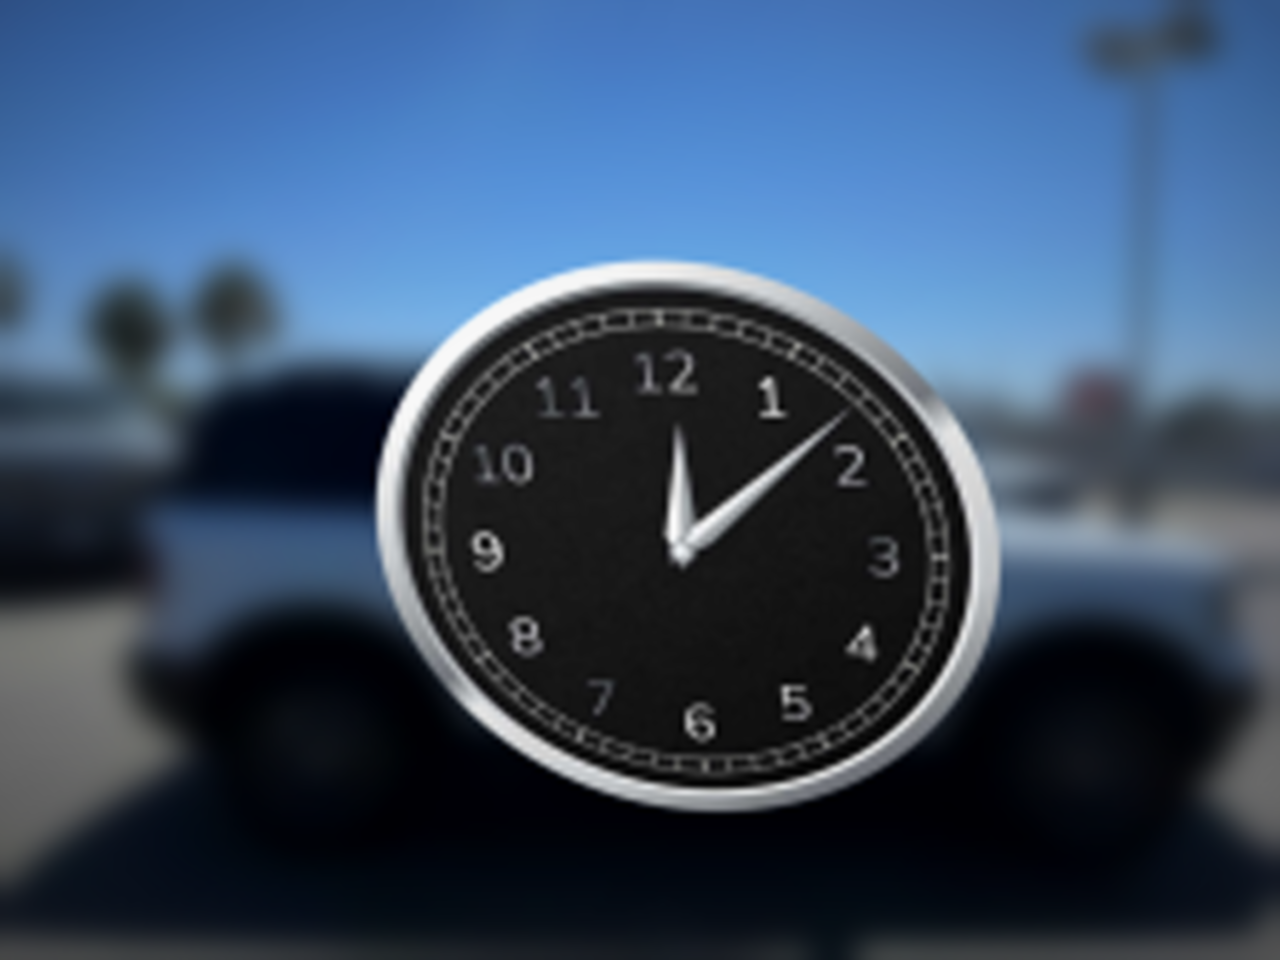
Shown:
**12:08**
